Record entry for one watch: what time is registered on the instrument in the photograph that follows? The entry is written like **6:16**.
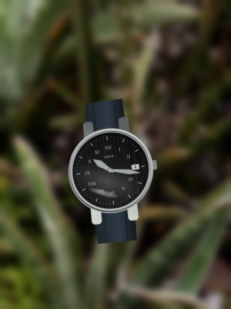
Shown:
**10:17**
